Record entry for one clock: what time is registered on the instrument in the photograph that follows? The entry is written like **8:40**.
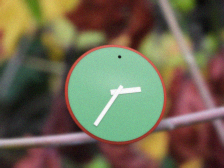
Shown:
**2:35**
